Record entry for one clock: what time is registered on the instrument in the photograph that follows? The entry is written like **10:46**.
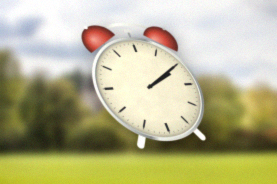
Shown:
**2:10**
